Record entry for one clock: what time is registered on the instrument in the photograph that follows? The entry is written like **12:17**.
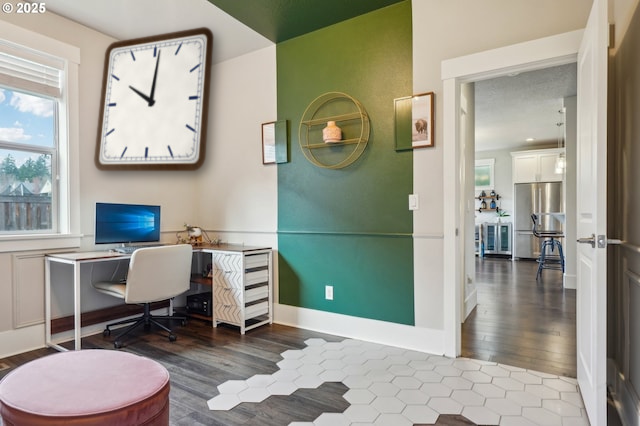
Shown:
**10:01**
